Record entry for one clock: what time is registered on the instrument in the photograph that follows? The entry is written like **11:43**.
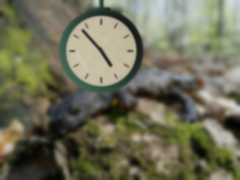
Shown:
**4:53**
